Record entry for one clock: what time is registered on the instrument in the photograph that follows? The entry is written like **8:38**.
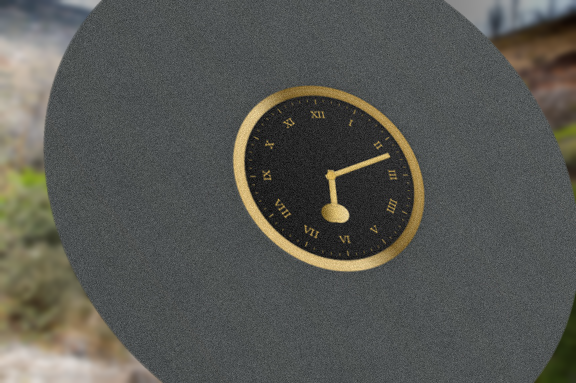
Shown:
**6:12**
